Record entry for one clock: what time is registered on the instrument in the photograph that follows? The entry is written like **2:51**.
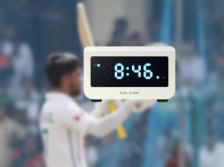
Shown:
**8:46**
